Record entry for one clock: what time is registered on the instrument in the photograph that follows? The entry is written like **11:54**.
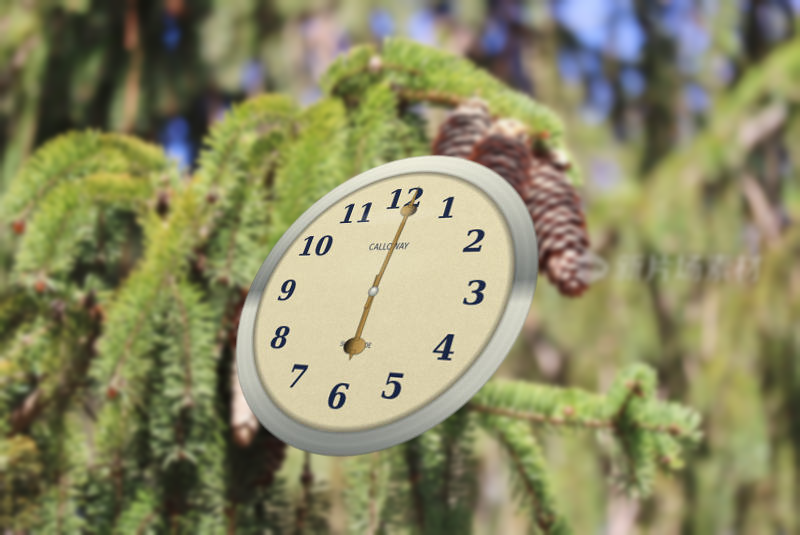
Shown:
**6:01**
